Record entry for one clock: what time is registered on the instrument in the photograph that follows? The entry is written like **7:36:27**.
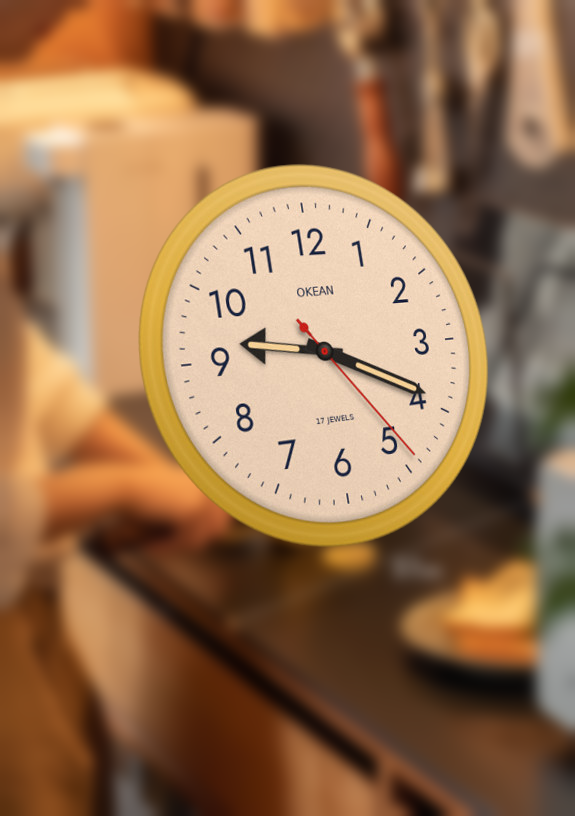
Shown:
**9:19:24**
